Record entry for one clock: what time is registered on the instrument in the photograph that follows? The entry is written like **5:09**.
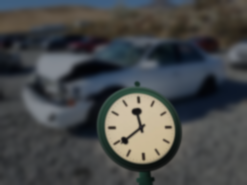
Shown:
**11:39**
